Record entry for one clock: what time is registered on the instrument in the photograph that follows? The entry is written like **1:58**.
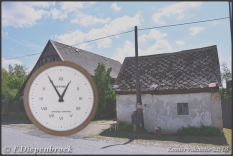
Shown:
**12:55**
